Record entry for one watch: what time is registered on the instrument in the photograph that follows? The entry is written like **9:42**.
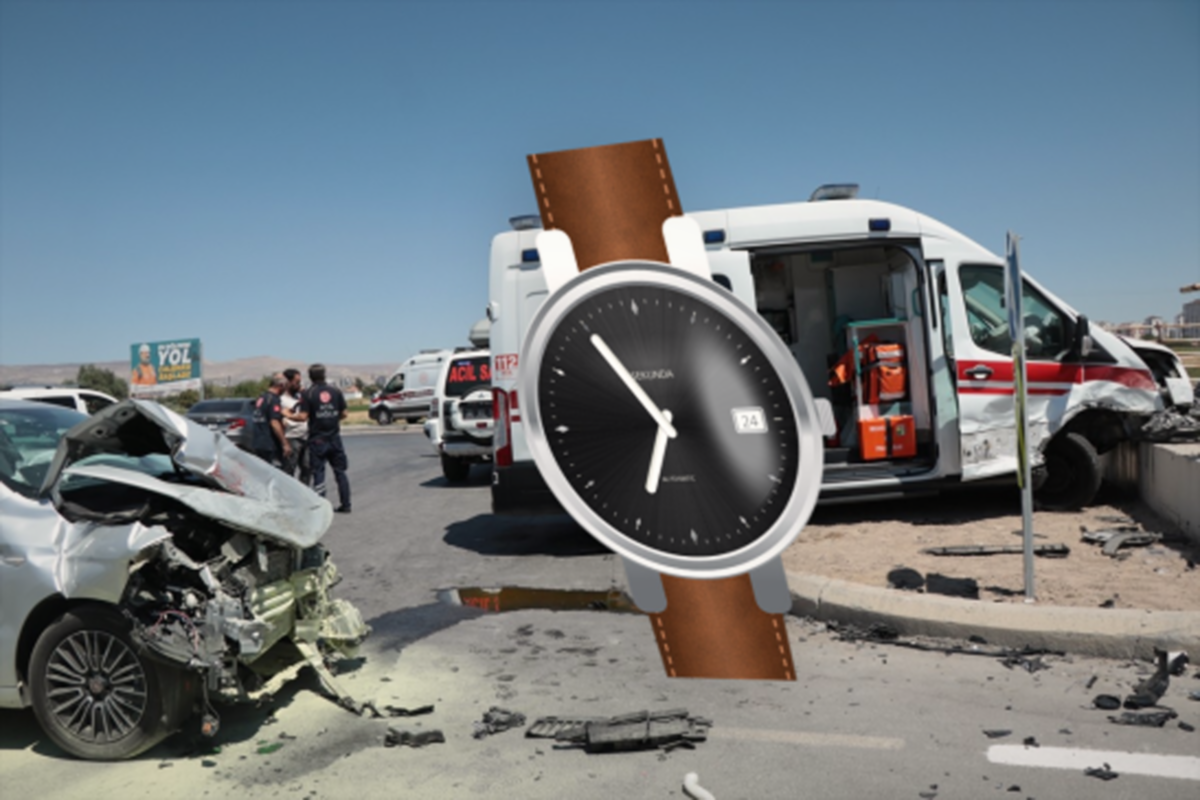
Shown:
**6:55**
